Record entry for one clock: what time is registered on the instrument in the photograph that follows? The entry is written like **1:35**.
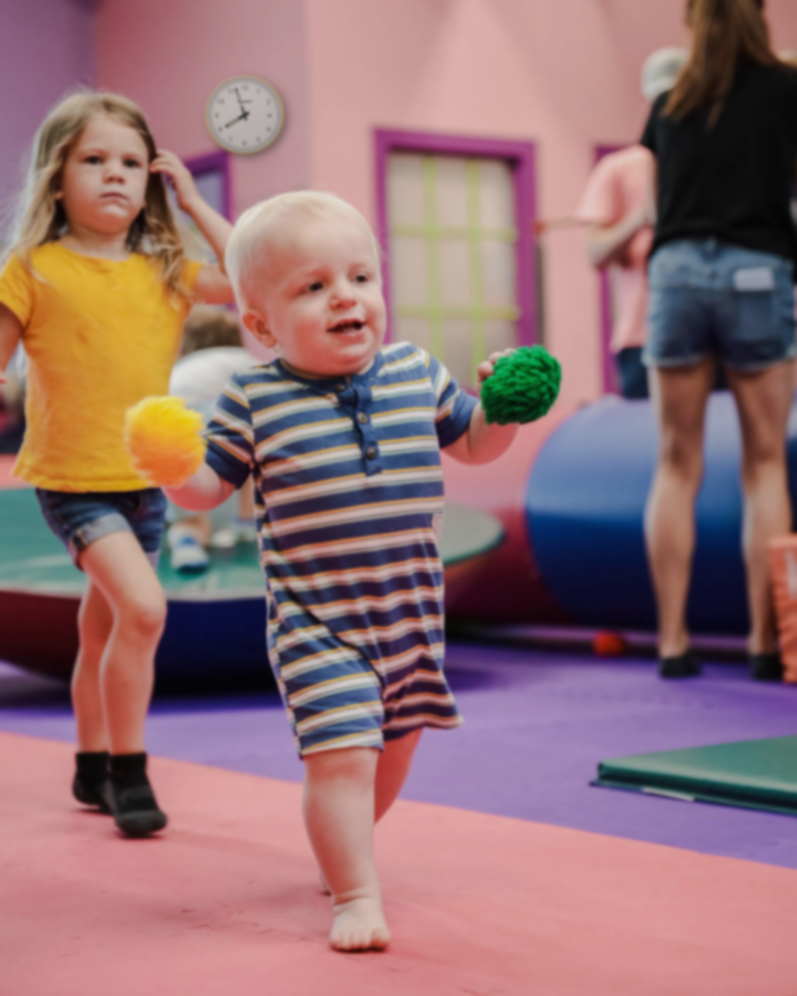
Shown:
**7:57**
